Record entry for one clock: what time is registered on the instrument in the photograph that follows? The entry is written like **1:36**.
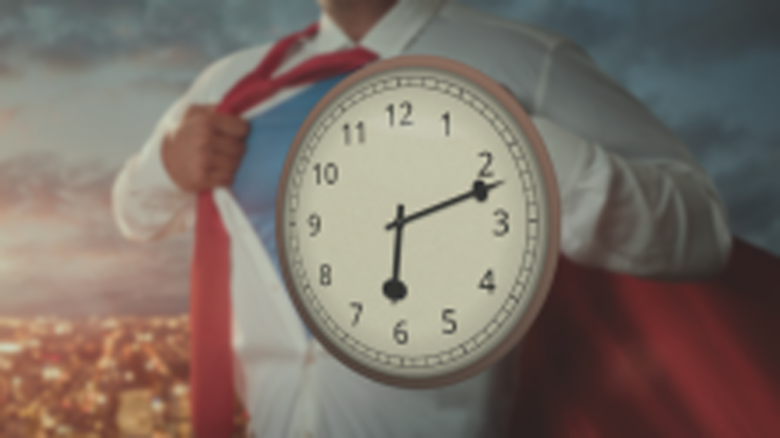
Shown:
**6:12**
